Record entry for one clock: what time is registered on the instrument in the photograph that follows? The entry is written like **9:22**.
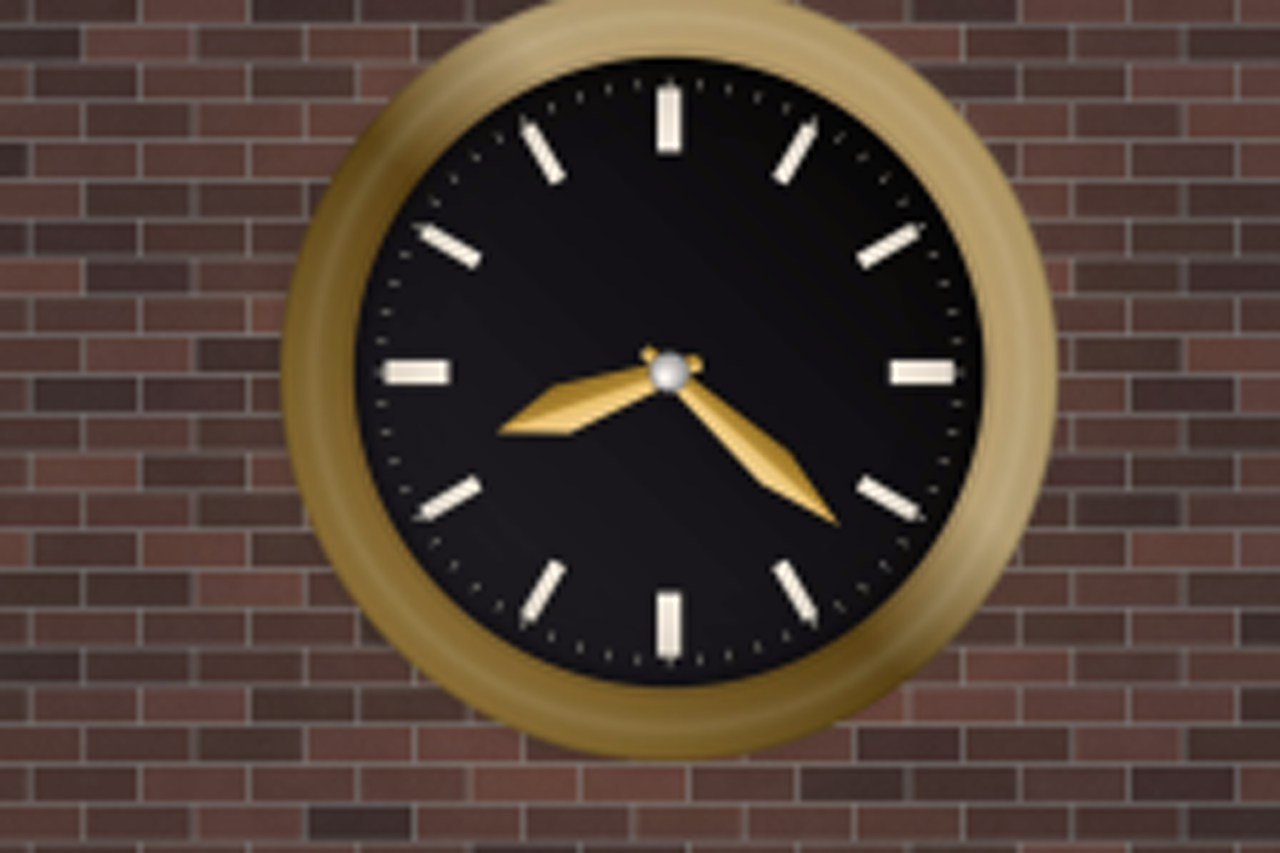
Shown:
**8:22**
